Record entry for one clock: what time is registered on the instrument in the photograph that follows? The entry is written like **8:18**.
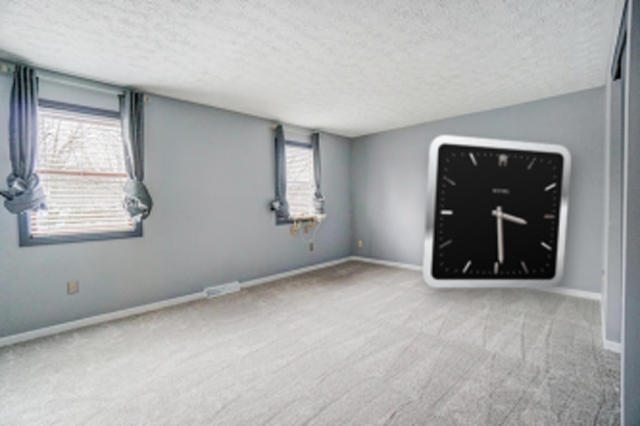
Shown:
**3:29**
